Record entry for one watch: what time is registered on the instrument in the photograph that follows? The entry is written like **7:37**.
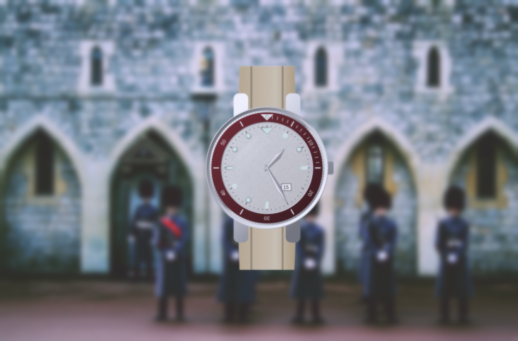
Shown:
**1:25**
